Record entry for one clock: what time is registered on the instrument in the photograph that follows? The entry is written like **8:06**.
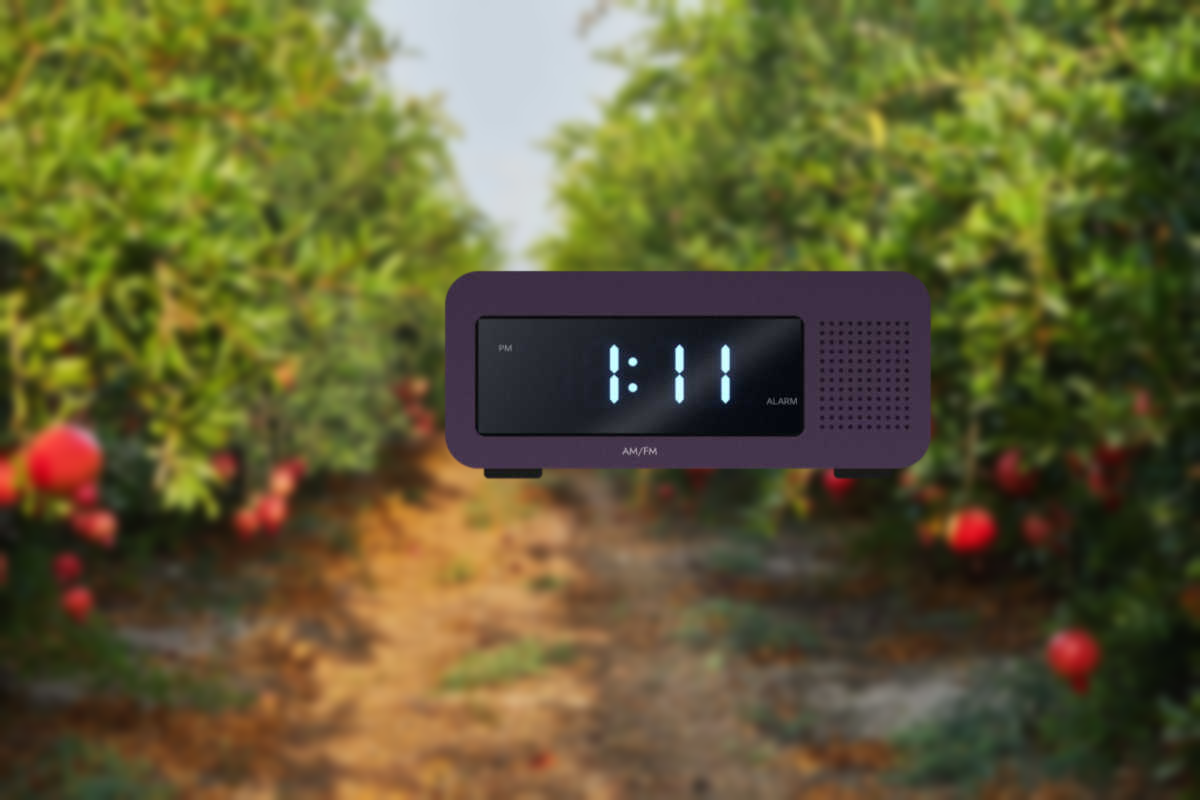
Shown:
**1:11**
